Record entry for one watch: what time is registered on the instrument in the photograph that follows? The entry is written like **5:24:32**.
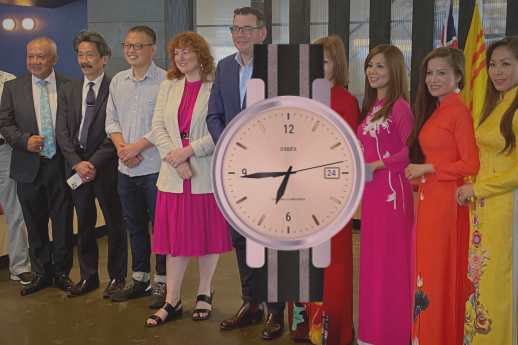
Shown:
**6:44:13**
